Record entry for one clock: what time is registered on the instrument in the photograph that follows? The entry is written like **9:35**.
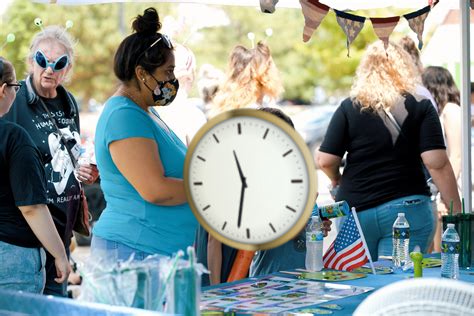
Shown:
**11:32**
